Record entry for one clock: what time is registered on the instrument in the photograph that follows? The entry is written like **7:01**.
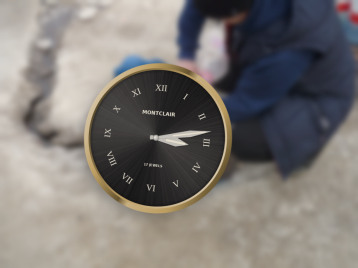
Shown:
**3:13**
